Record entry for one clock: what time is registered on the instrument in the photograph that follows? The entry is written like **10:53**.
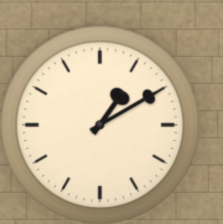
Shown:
**1:10**
